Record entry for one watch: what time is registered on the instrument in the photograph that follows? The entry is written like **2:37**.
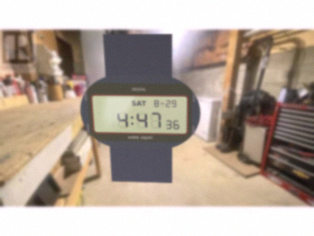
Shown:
**4:47**
